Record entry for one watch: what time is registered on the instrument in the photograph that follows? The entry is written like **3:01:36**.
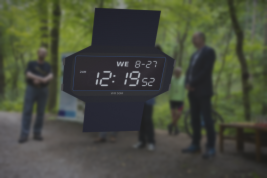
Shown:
**12:19:52**
